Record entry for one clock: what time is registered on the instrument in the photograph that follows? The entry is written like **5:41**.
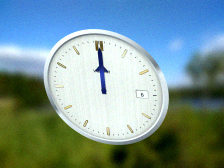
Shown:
**12:00**
